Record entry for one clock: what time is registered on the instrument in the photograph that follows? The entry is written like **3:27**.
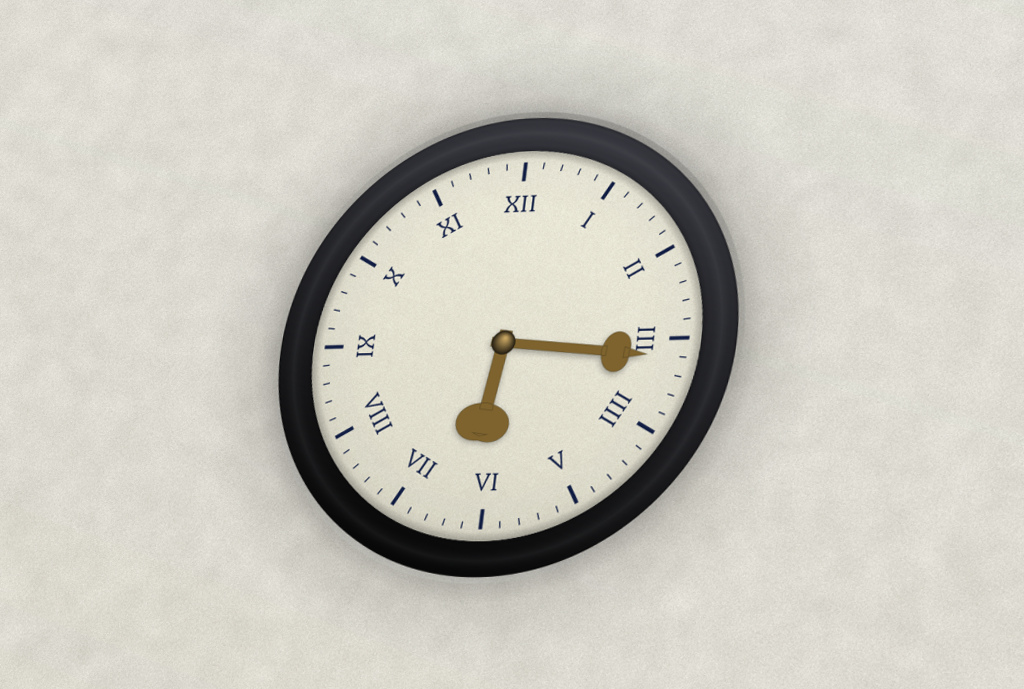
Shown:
**6:16**
